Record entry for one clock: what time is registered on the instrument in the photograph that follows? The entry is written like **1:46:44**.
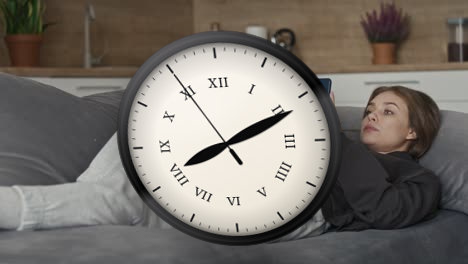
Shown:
**8:10:55**
